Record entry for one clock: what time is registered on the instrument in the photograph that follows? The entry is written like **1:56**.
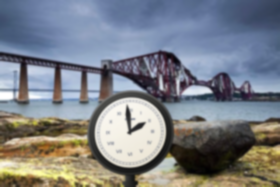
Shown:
**1:59**
